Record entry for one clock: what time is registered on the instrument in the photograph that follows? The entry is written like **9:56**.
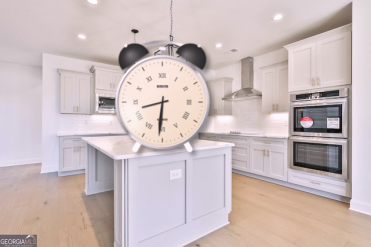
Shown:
**8:31**
